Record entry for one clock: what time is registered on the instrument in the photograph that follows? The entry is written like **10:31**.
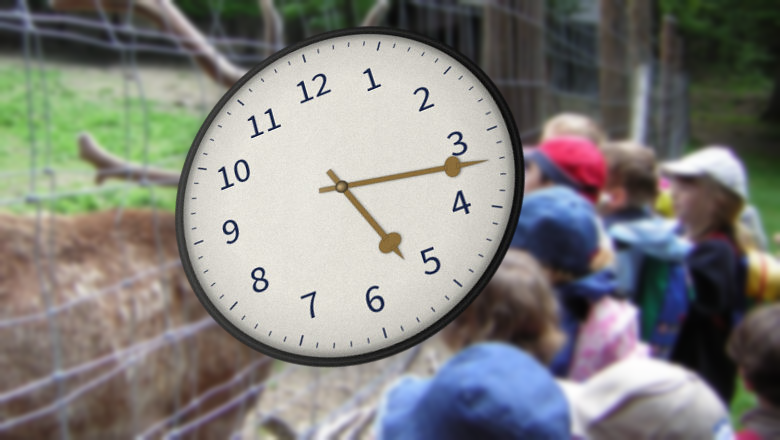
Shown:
**5:17**
